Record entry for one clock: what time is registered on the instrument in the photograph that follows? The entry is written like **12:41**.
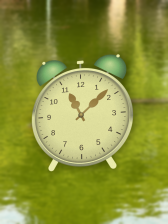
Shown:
**11:08**
